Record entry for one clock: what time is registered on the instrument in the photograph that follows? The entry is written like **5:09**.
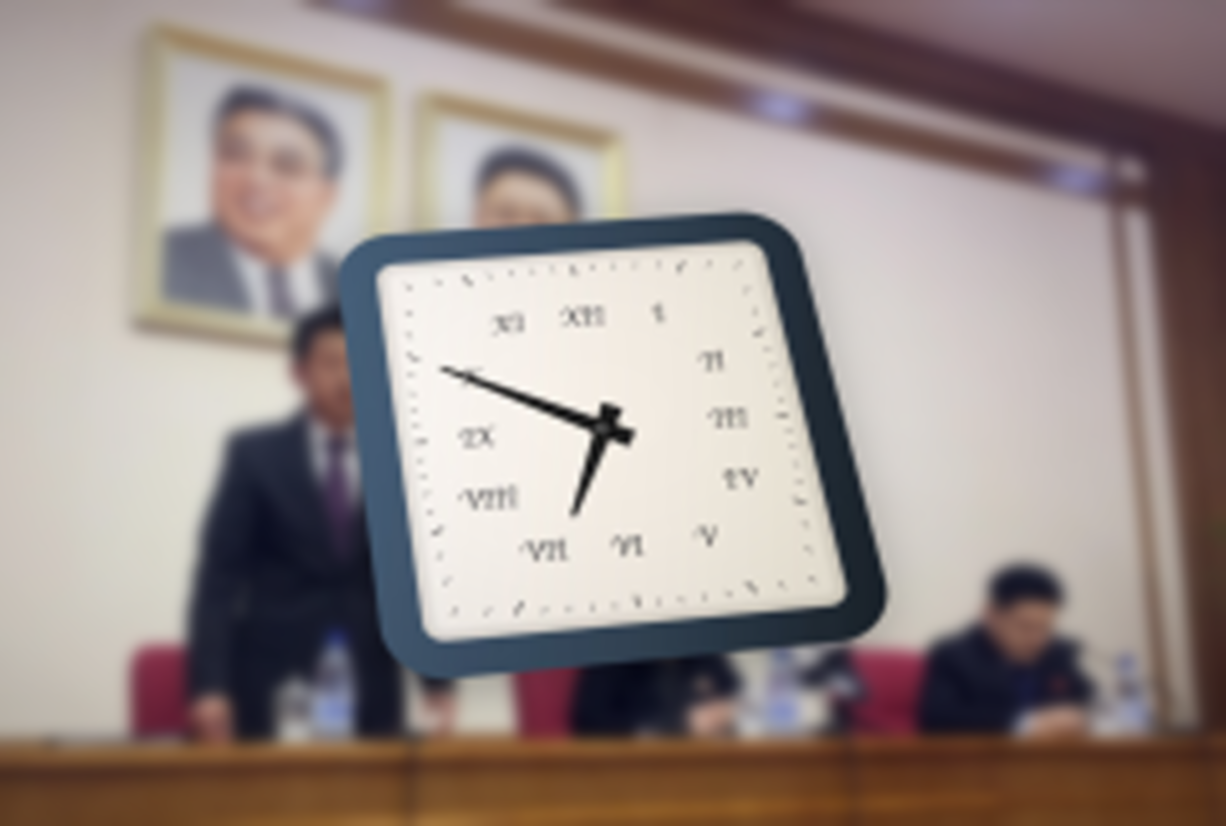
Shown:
**6:50**
